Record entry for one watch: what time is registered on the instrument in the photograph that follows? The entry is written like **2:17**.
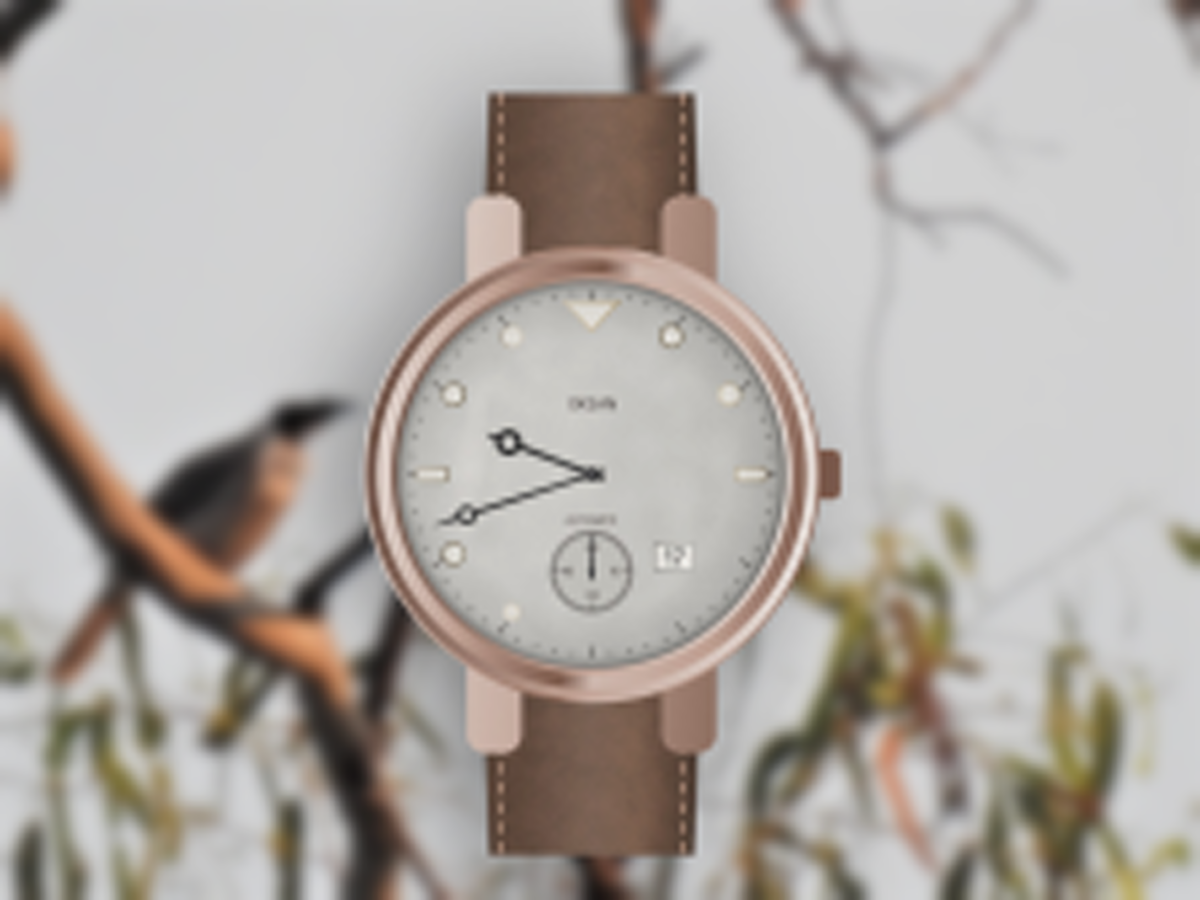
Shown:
**9:42**
